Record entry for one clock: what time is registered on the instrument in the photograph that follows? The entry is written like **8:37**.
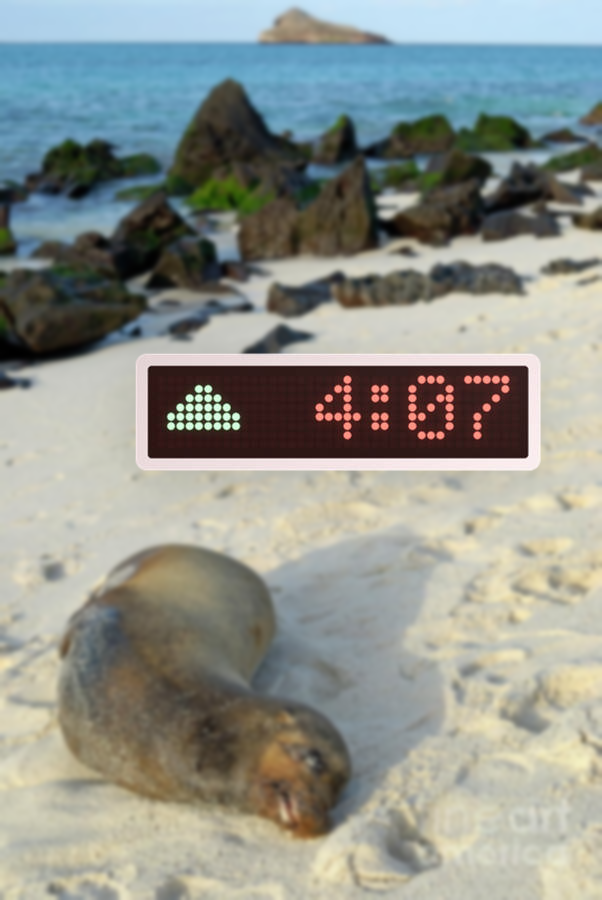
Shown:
**4:07**
